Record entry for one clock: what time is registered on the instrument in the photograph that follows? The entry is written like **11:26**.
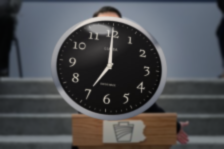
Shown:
**7:00**
